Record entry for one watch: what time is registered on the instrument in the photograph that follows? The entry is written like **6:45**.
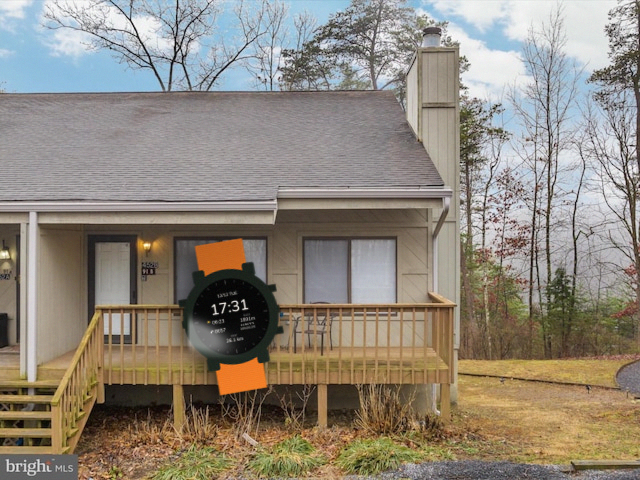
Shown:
**17:31**
